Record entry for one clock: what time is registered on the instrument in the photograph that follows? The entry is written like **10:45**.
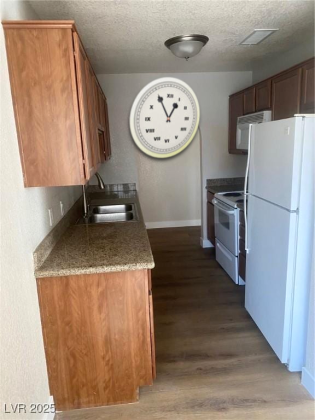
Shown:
**12:55**
